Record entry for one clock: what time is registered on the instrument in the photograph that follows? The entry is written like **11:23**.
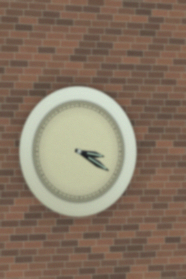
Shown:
**3:20**
